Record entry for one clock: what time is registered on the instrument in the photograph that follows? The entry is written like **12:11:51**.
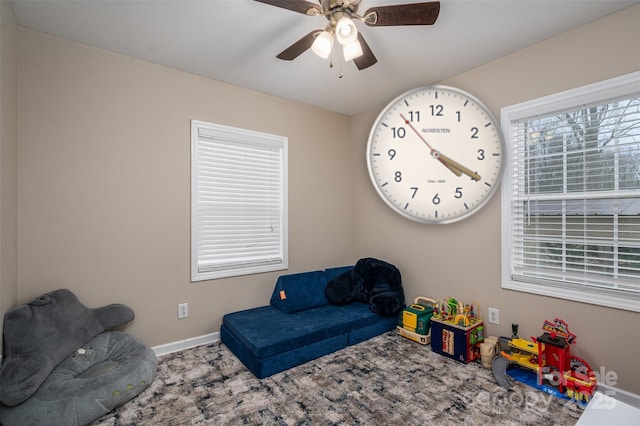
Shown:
**4:19:53**
